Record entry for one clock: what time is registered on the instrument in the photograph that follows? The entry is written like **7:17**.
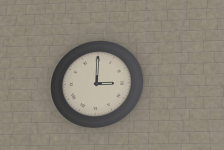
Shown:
**3:00**
